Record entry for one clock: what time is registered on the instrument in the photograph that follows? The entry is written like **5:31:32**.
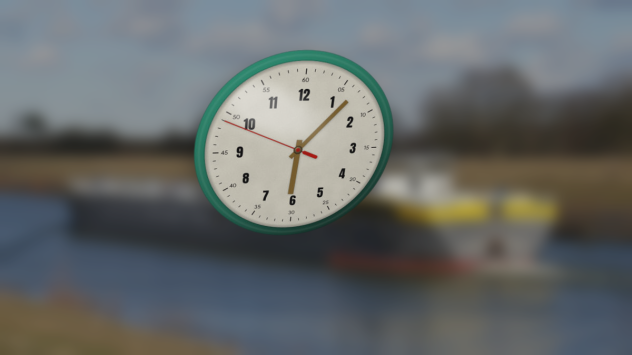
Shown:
**6:06:49**
